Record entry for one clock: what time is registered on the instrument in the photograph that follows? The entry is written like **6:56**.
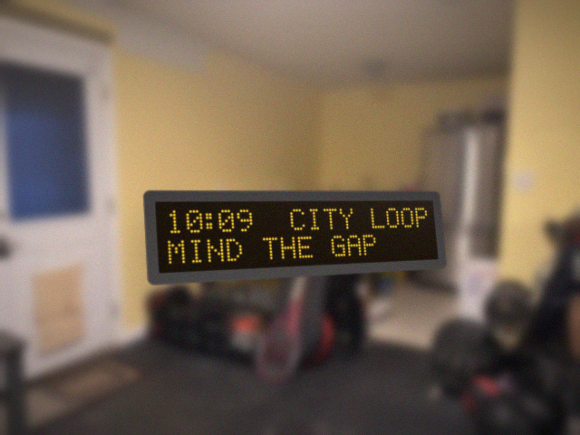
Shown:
**10:09**
